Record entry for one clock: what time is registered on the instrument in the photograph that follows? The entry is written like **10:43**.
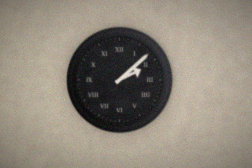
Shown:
**2:08**
